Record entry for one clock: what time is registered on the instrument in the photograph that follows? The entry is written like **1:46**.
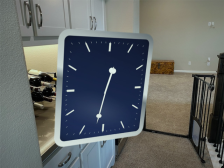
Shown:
**12:32**
